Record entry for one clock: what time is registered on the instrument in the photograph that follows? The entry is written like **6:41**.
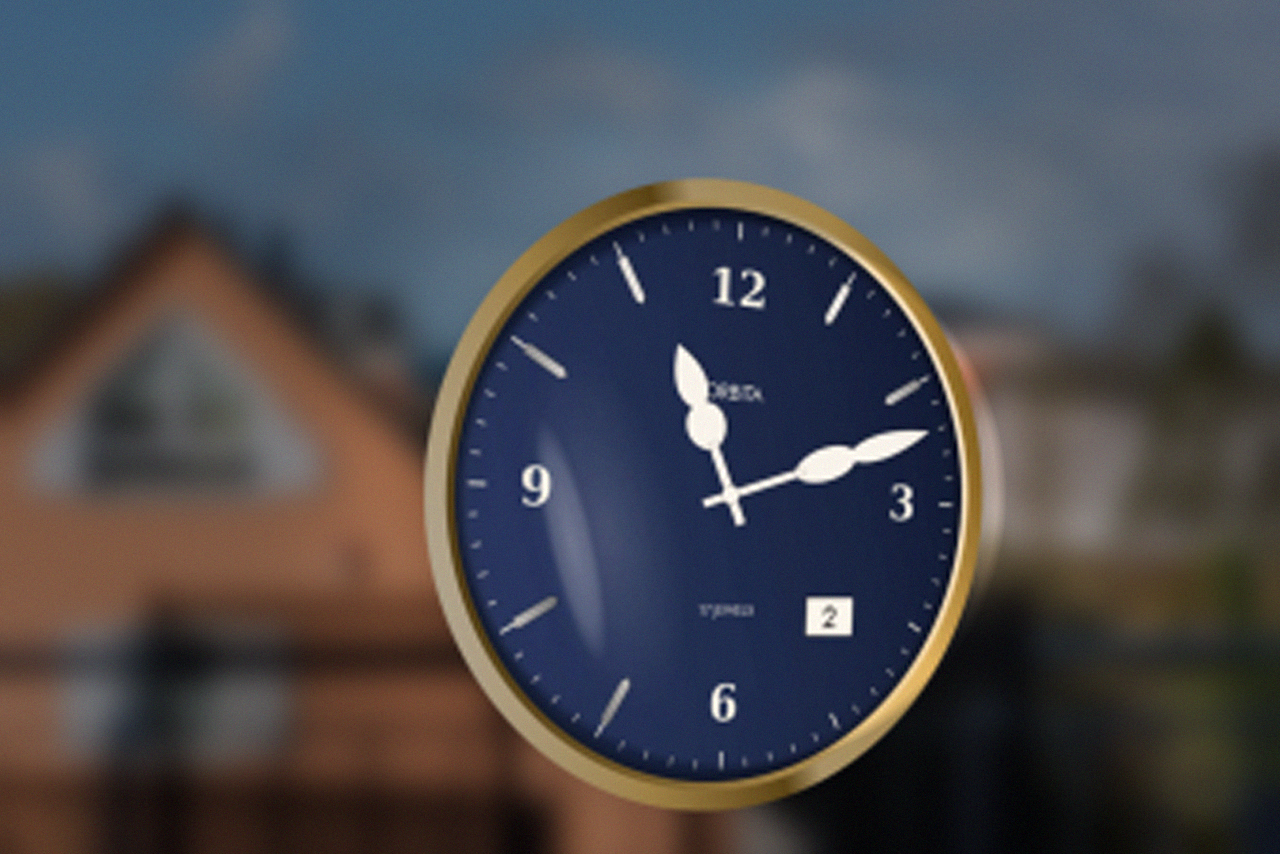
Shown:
**11:12**
